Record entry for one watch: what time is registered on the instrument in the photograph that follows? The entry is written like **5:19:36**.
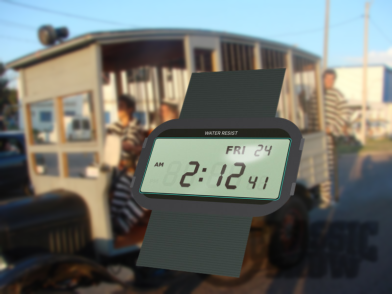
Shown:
**2:12:41**
